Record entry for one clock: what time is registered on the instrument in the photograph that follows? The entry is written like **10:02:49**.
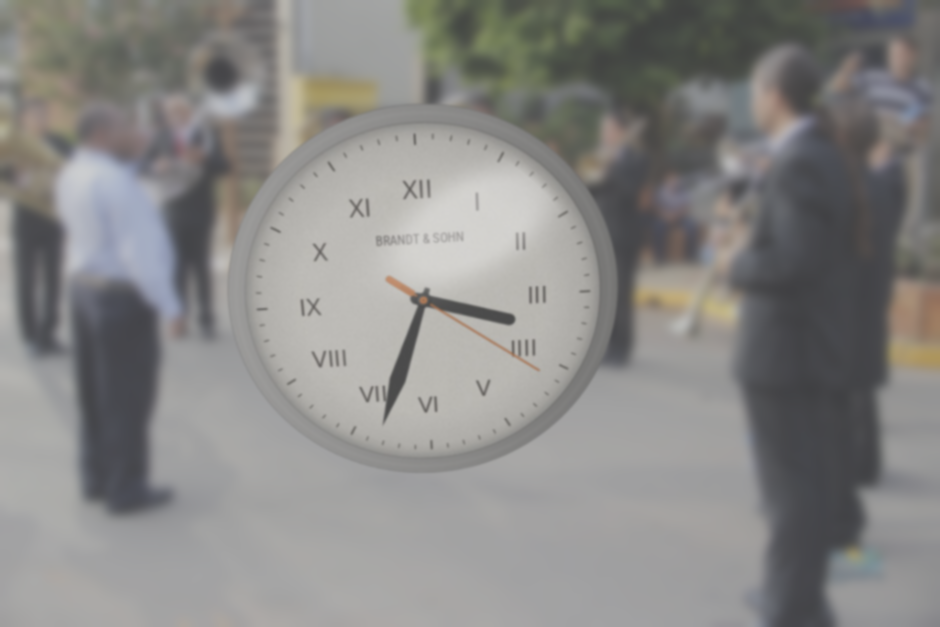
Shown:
**3:33:21**
